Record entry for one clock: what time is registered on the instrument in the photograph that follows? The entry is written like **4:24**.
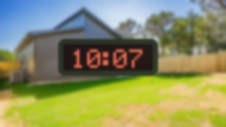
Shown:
**10:07**
